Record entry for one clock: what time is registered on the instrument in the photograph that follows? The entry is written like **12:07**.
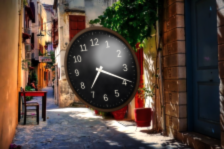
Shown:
**7:19**
